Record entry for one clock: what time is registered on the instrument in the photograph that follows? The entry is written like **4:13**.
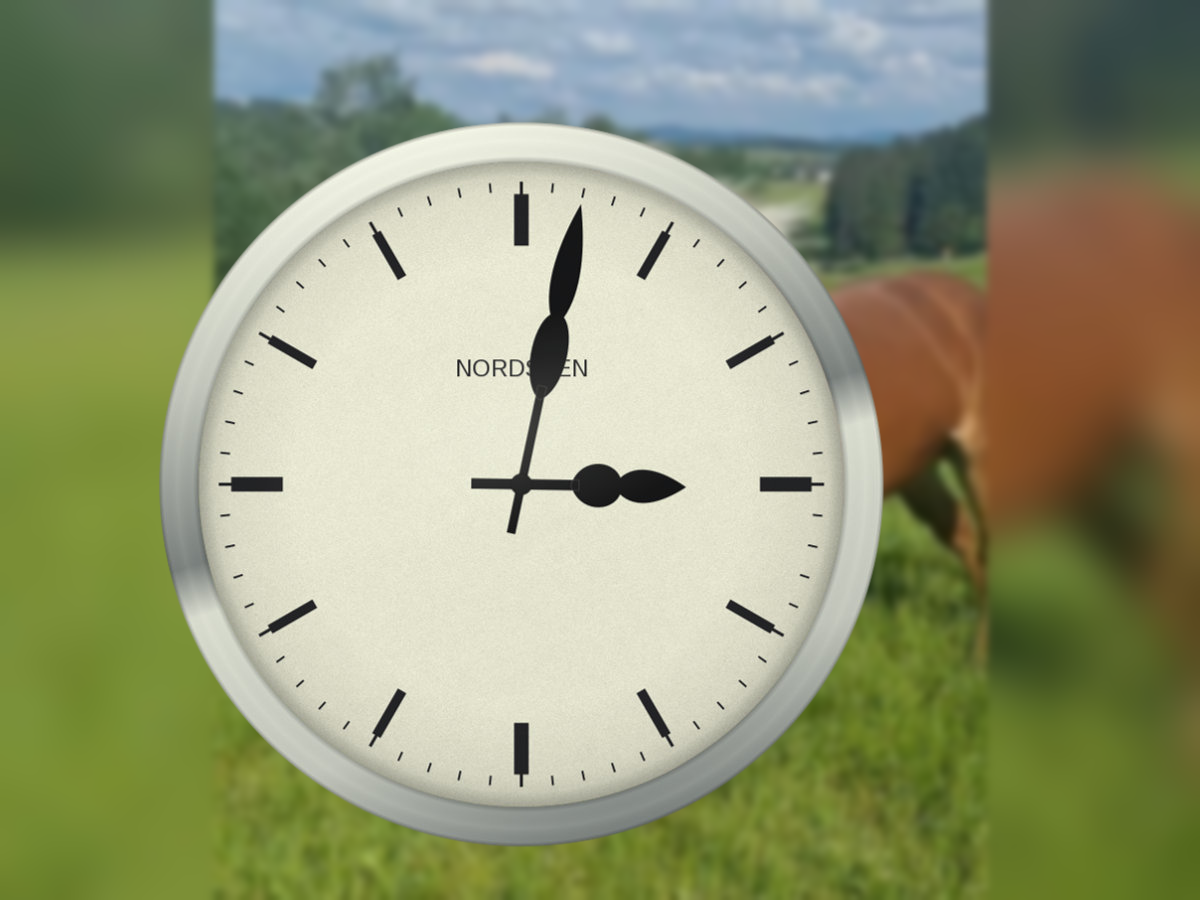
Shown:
**3:02**
